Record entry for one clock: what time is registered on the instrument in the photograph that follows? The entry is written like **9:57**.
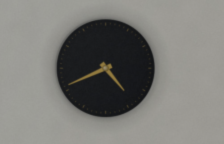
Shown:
**4:41**
